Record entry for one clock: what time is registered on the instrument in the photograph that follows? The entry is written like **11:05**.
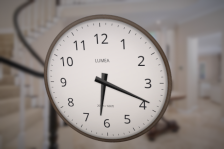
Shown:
**6:19**
